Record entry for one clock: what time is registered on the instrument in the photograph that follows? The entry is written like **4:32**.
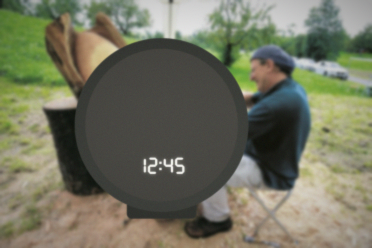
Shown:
**12:45**
